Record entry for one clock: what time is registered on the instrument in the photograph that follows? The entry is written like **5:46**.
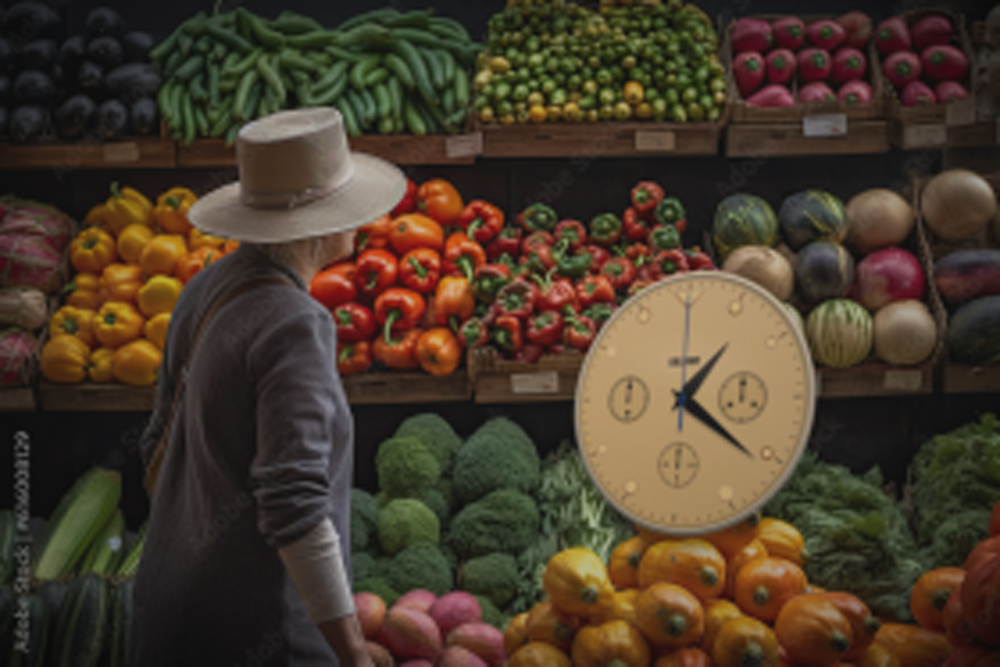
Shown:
**1:21**
